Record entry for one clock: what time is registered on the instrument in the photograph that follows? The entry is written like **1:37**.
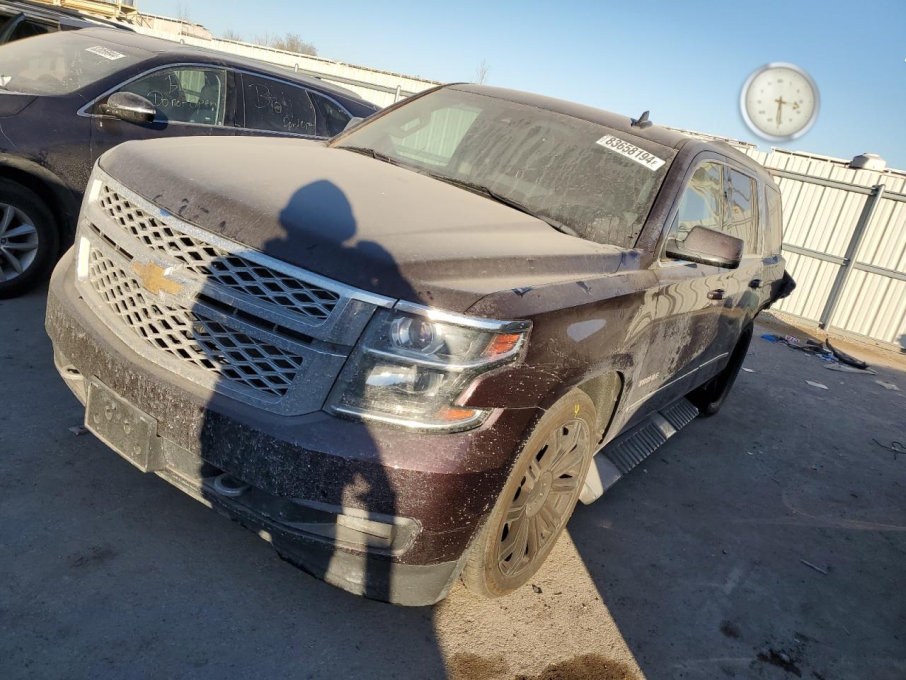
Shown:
**3:31**
